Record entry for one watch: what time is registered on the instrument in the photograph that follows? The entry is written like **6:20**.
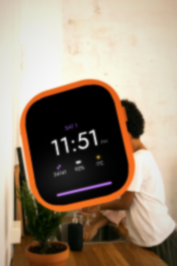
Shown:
**11:51**
